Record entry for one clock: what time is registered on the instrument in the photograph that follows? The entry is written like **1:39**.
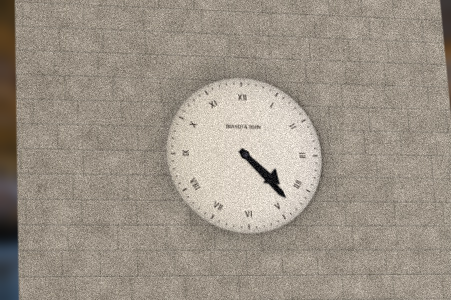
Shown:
**4:23**
